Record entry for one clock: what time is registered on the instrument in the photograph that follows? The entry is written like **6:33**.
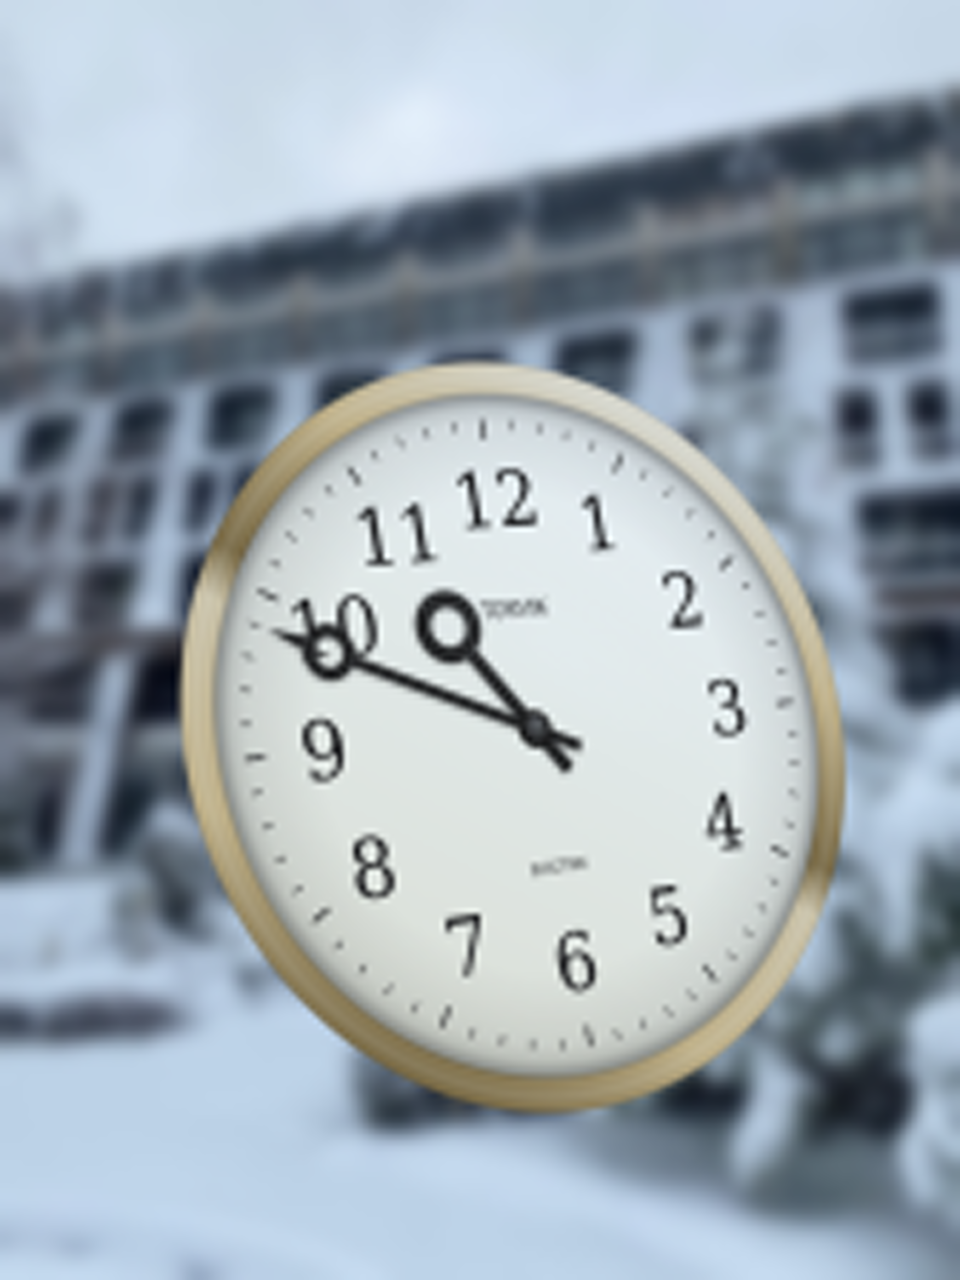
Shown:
**10:49**
